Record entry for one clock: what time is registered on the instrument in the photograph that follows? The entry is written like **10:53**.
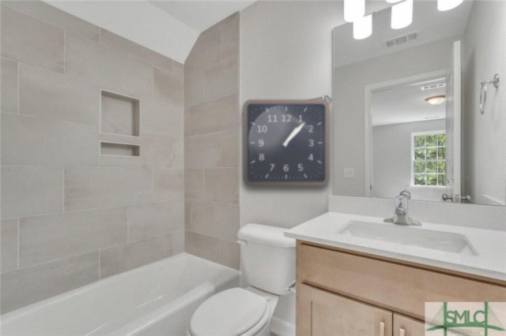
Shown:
**1:07**
